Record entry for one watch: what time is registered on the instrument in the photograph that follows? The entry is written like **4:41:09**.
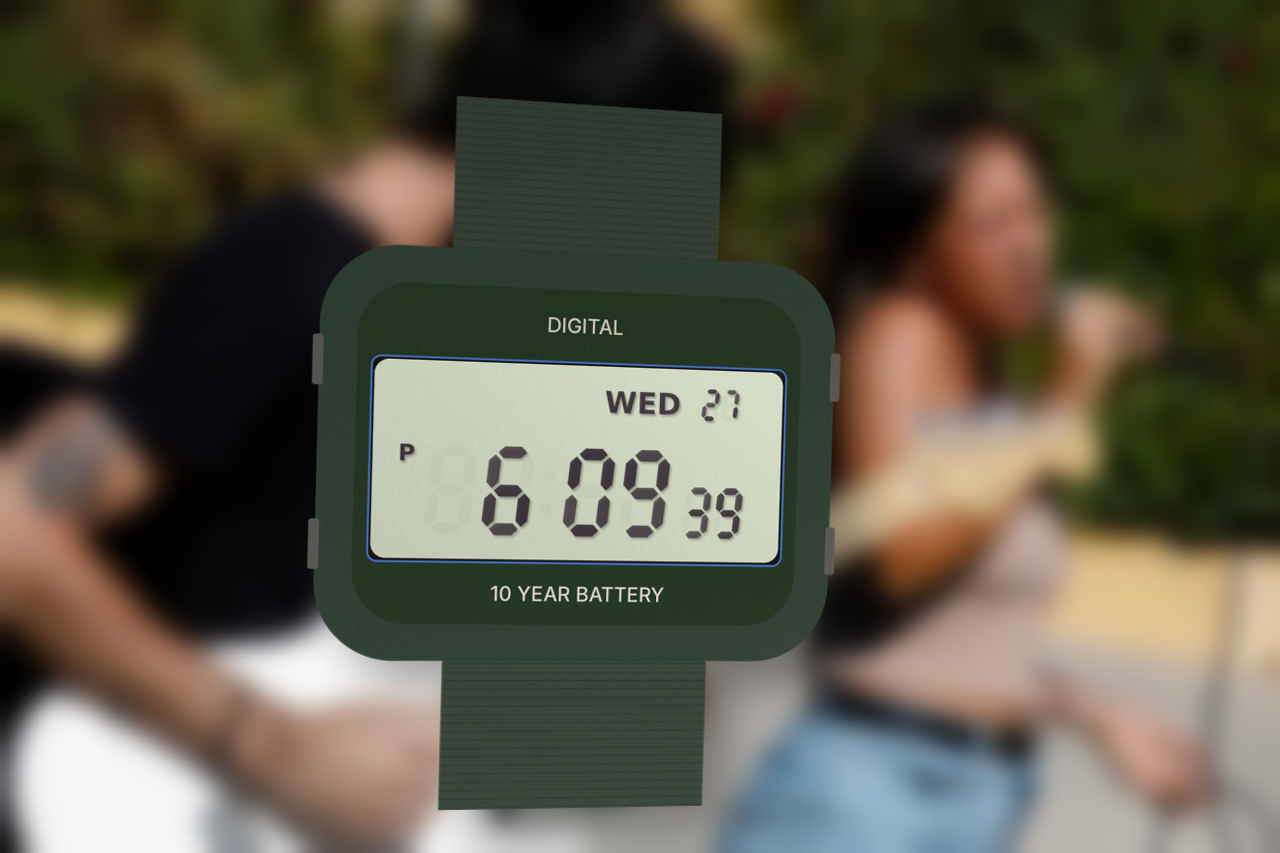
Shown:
**6:09:39**
